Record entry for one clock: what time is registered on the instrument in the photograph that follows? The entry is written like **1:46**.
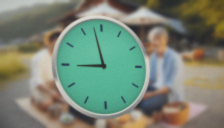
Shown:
**8:58**
